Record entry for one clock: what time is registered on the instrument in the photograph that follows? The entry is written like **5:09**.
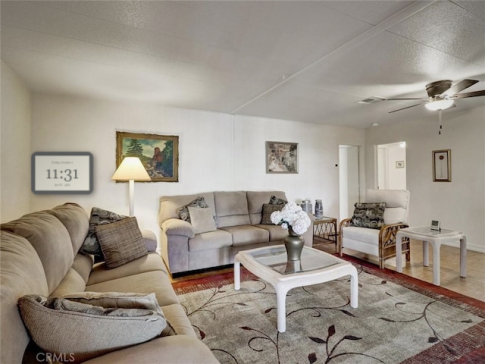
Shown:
**11:31**
